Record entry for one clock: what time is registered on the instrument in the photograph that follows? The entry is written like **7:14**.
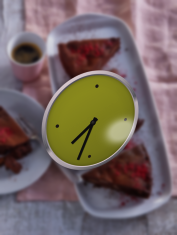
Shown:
**7:33**
